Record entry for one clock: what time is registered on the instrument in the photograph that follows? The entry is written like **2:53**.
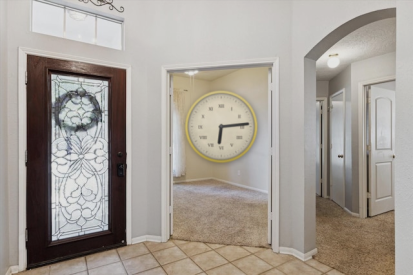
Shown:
**6:14**
